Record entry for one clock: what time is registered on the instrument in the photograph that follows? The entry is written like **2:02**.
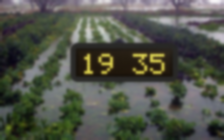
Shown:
**19:35**
